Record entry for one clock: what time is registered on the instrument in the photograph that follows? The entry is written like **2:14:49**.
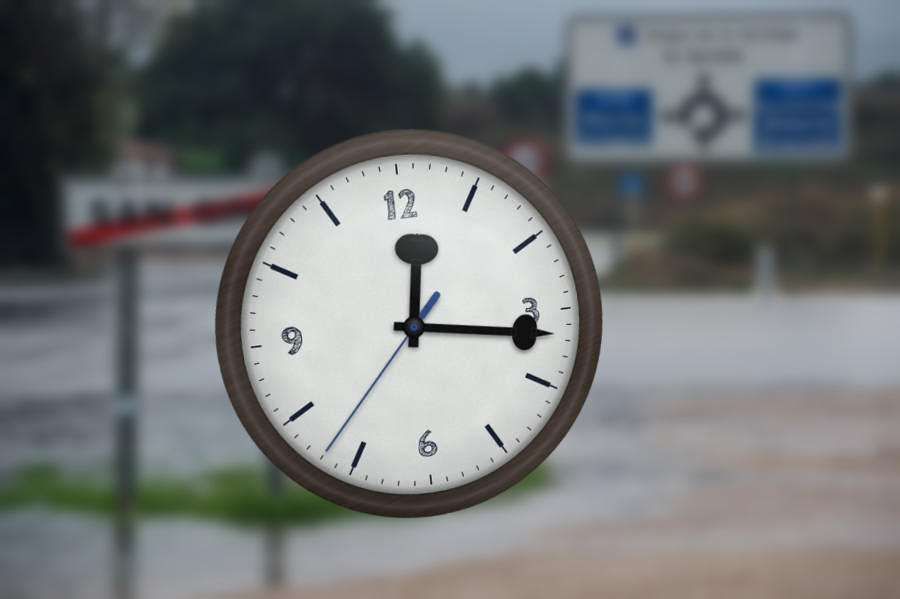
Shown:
**12:16:37**
